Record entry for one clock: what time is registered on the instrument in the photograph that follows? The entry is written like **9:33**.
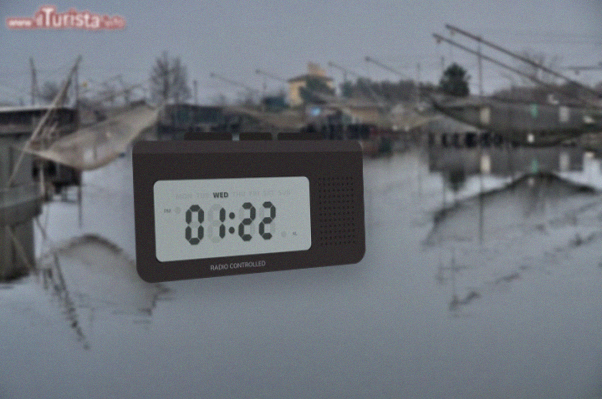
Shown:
**1:22**
